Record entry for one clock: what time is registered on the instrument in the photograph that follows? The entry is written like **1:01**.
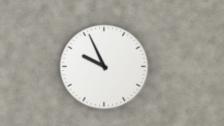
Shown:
**9:56**
